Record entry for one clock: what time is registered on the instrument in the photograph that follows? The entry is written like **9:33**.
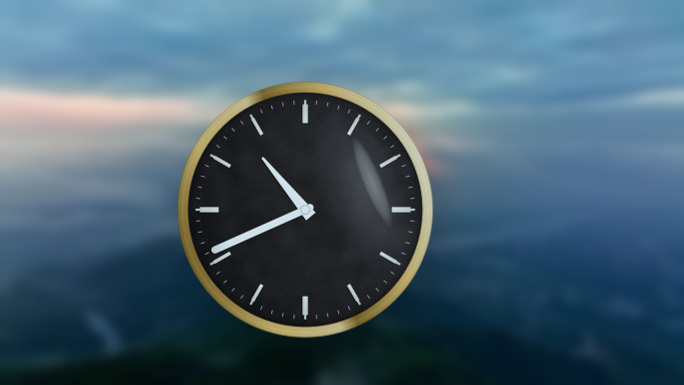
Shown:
**10:41**
